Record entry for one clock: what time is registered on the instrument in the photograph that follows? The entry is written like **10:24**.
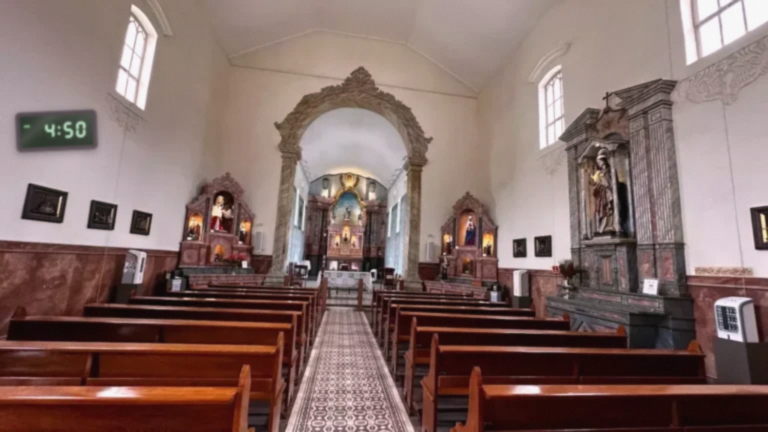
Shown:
**4:50**
